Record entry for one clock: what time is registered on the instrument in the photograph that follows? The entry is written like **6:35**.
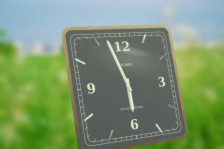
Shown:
**5:57**
